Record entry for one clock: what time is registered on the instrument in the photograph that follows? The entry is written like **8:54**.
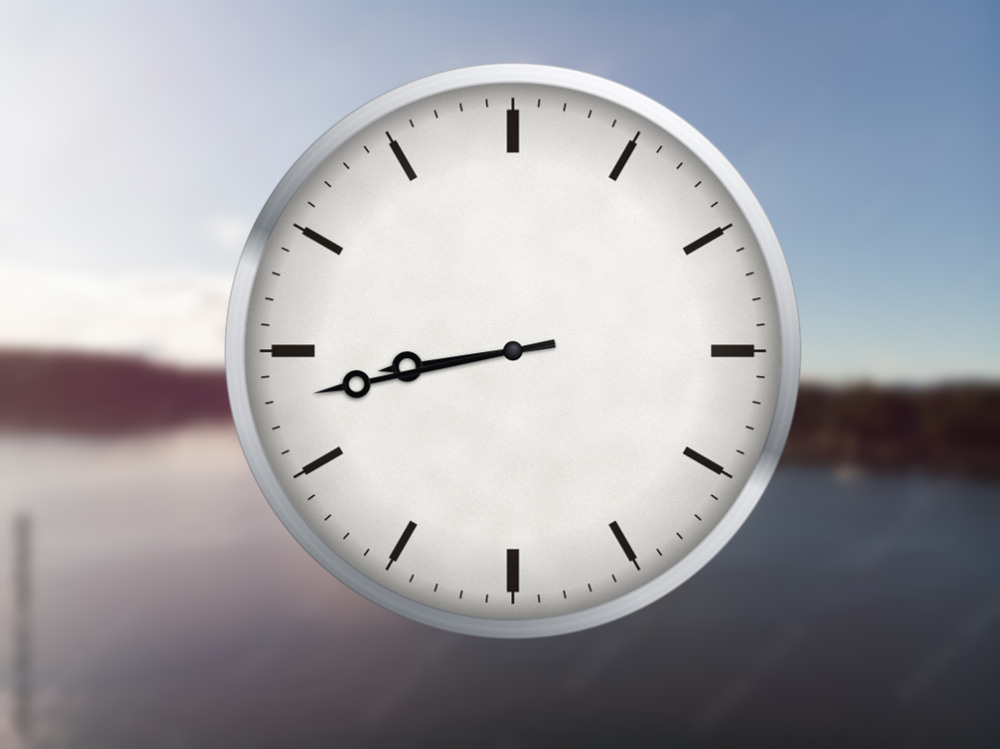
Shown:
**8:43**
